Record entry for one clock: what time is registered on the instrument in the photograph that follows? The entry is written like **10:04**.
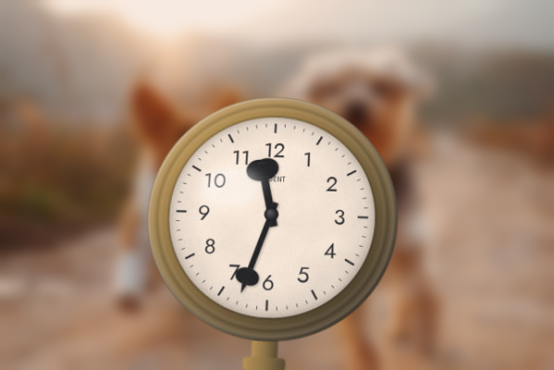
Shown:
**11:33**
